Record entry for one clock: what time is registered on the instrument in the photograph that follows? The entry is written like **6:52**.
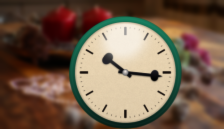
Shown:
**10:16**
